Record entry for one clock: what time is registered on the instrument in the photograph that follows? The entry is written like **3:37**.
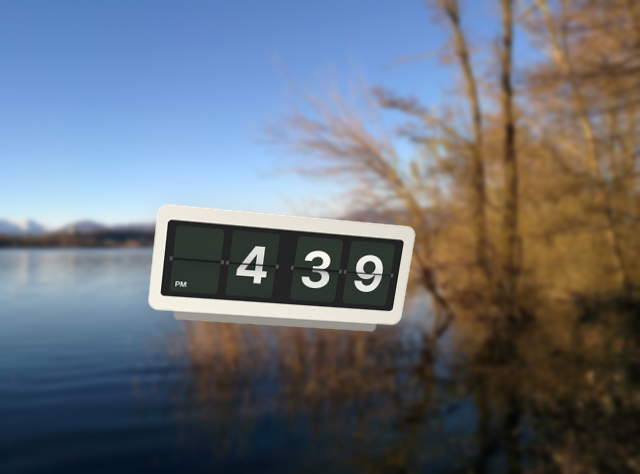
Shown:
**4:39**
